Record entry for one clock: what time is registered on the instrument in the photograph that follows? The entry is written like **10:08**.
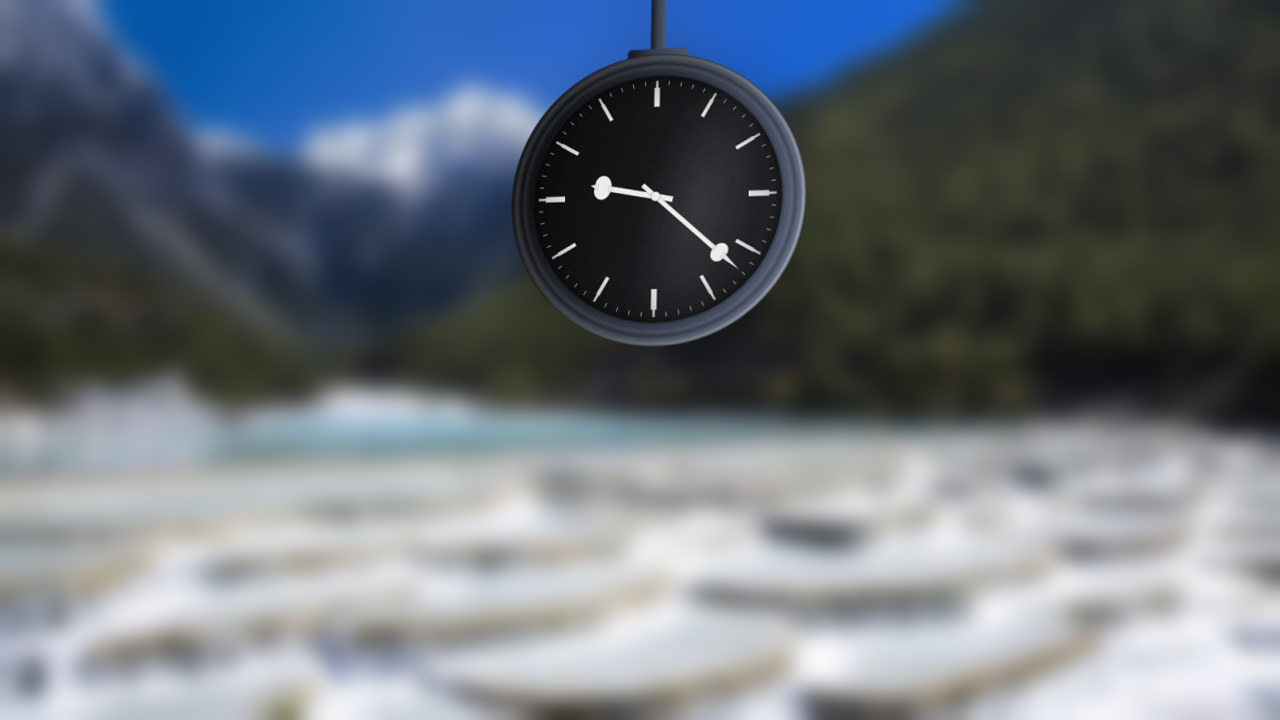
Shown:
**9:22**
